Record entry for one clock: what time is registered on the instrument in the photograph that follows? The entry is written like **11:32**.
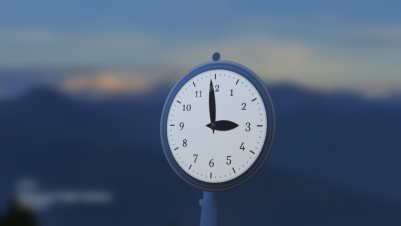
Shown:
**2:59**
